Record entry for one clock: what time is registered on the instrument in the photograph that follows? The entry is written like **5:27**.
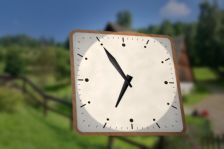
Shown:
**6:55**
